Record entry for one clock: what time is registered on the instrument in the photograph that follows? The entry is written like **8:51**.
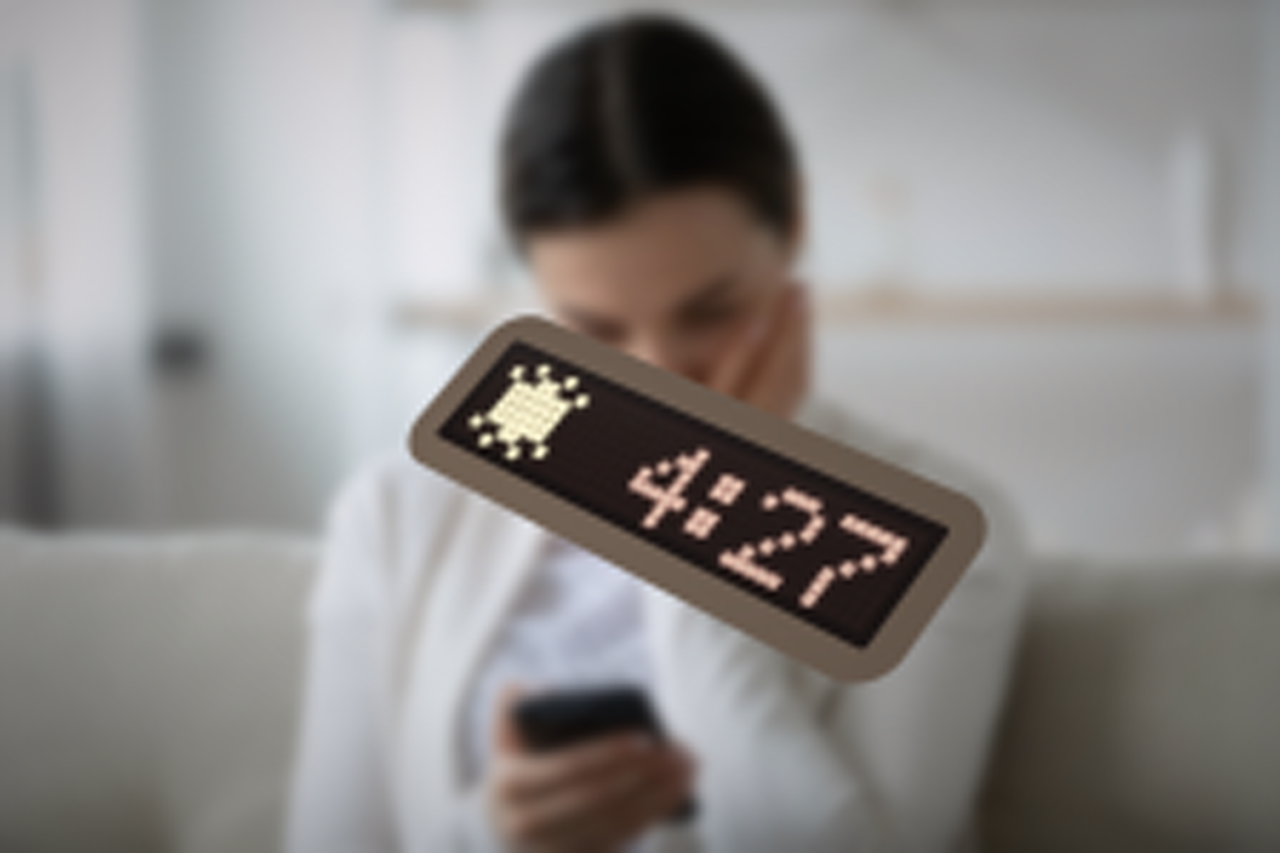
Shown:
**4:27**
